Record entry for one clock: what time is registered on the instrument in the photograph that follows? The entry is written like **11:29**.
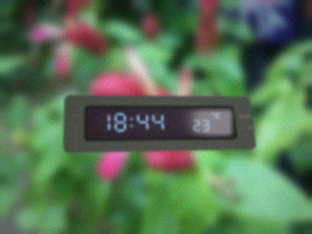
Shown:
**18:44**
